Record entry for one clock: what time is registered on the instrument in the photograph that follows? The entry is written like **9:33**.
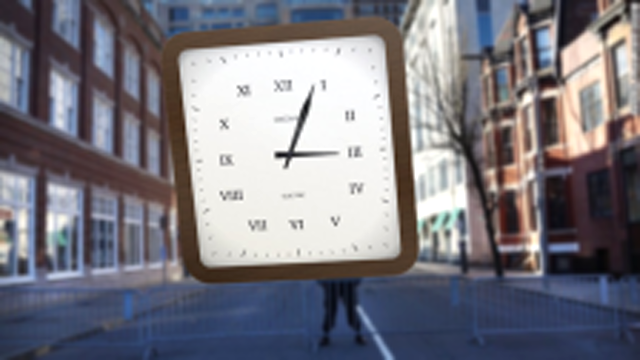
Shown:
**3:04**
